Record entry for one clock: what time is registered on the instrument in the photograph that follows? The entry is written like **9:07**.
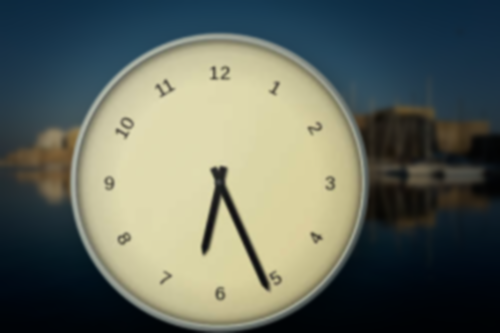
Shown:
**6:26**
